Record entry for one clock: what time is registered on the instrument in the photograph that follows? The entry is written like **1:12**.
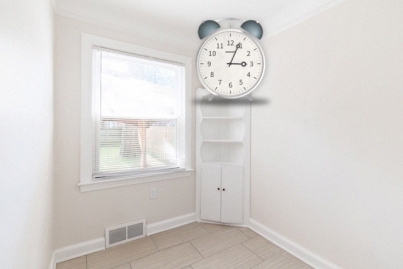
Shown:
**3:04**
